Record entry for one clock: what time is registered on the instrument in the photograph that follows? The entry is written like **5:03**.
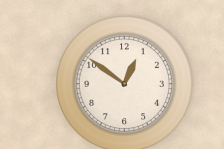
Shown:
**12:51**
